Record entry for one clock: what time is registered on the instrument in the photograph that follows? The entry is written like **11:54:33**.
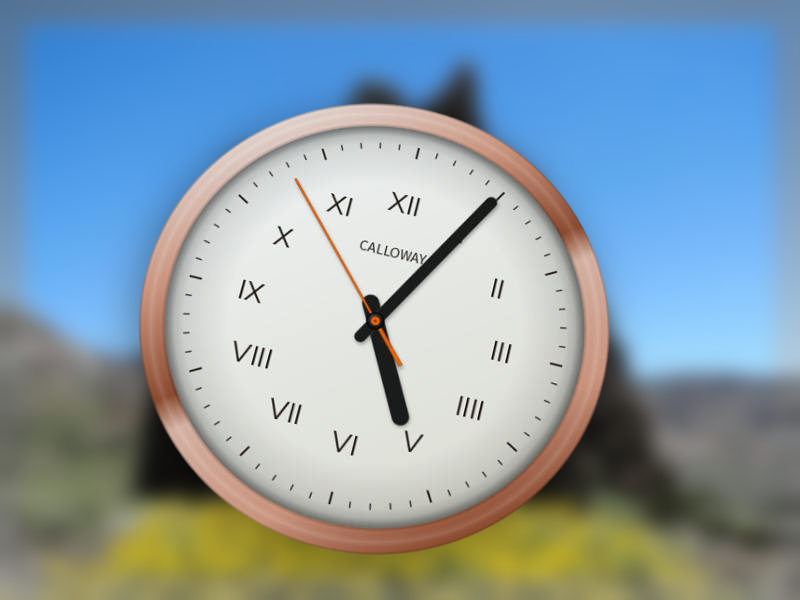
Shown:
**5:04:53**
